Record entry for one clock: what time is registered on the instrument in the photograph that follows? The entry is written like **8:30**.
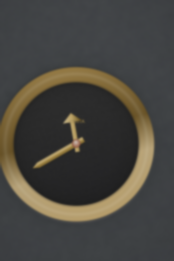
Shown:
**11:40**
